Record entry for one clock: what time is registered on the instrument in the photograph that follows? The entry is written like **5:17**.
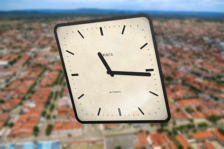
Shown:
**11:16**
